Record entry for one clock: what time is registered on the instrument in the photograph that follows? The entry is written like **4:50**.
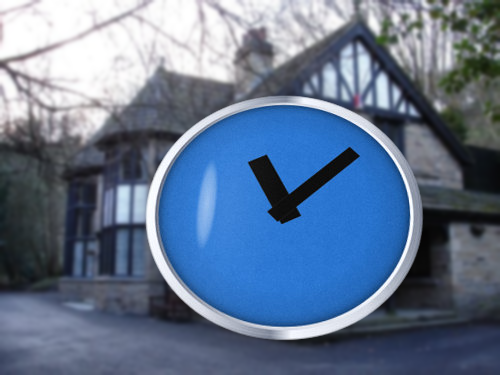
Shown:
**11:08**
